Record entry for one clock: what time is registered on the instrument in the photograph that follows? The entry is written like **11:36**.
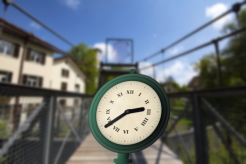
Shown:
**2:39**
